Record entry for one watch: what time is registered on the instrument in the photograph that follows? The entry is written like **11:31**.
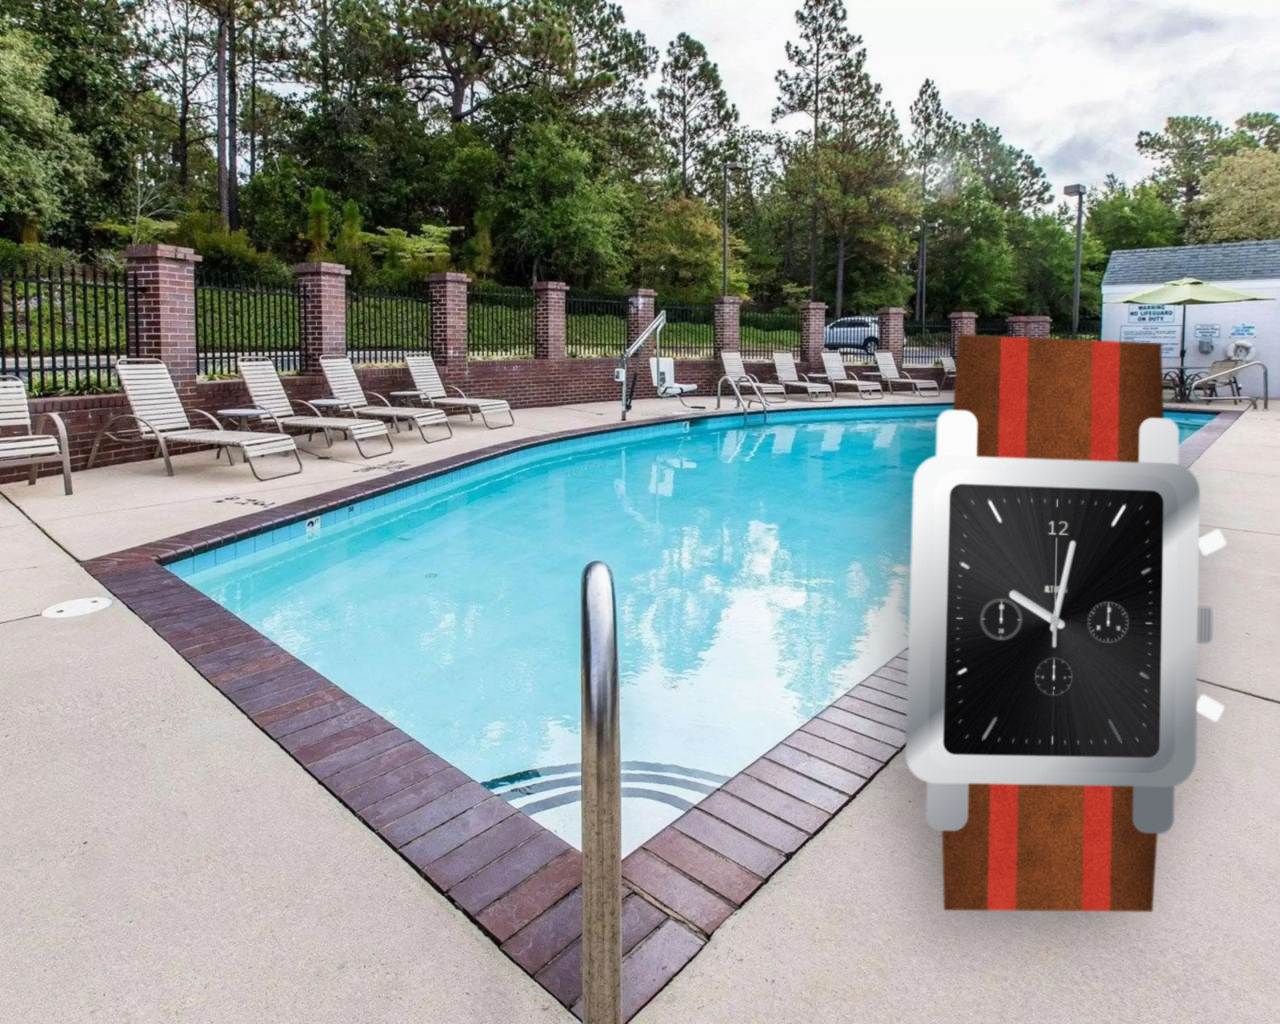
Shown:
**10:02**
